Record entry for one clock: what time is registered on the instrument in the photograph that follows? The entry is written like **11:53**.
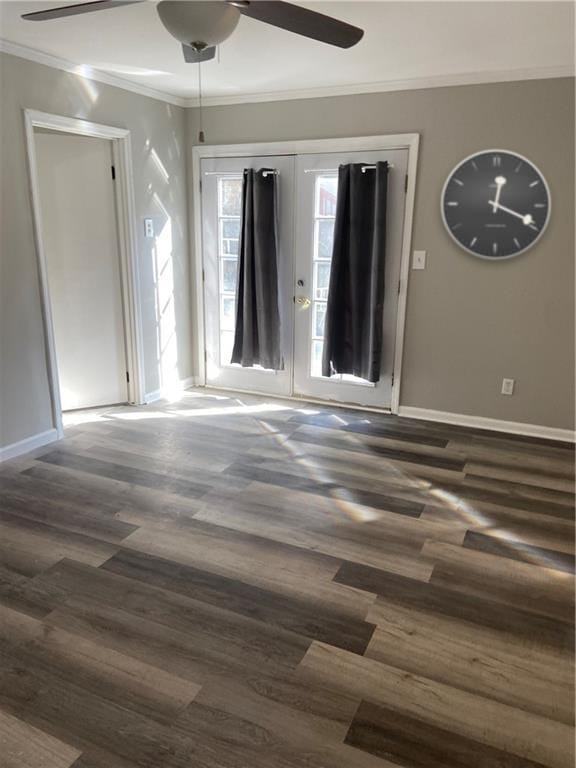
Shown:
**12:19**
